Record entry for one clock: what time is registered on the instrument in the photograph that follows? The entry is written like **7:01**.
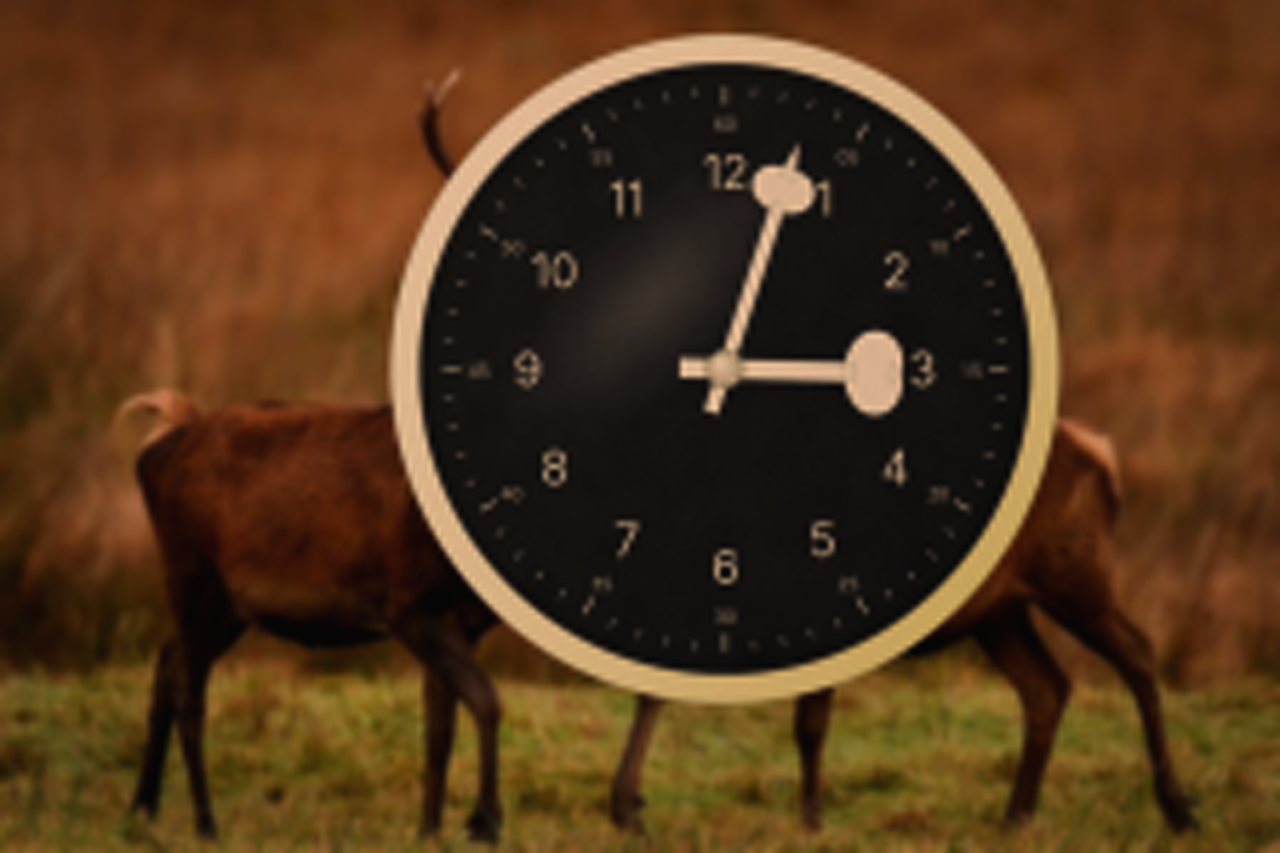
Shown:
**3:03**
